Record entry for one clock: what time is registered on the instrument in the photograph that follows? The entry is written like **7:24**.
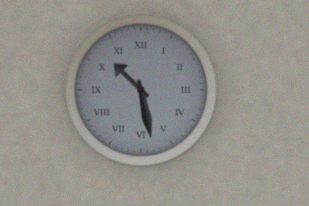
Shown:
**10:28**
